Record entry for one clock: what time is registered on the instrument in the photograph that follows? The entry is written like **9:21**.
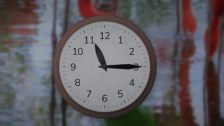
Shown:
**11:15**
